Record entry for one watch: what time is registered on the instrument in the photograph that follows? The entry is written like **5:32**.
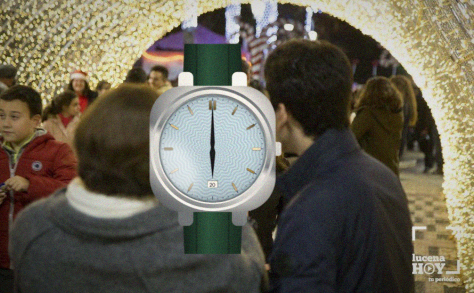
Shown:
**6:00**
